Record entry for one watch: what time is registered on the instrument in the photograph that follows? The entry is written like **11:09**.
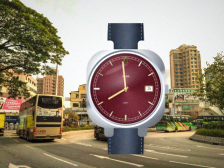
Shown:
**7:59**
